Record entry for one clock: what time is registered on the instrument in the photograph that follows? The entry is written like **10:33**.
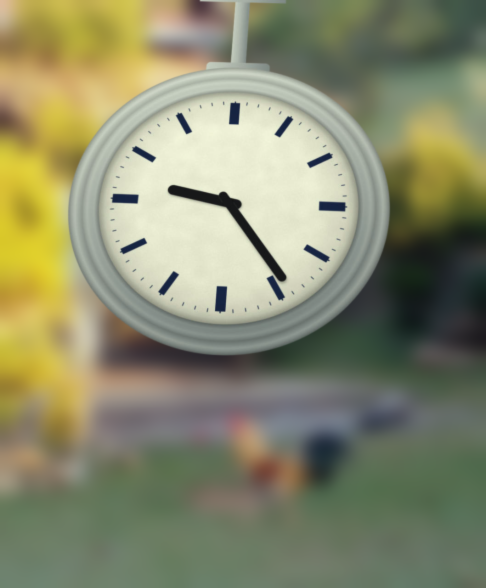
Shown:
**9:24**
